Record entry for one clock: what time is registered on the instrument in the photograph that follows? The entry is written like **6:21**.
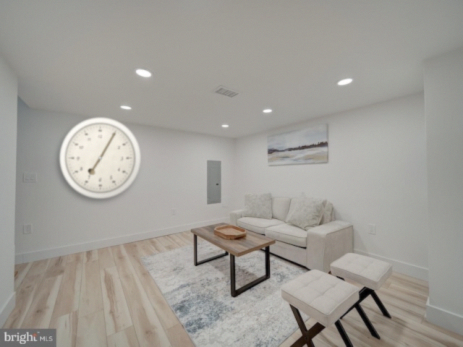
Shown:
**7:05**
